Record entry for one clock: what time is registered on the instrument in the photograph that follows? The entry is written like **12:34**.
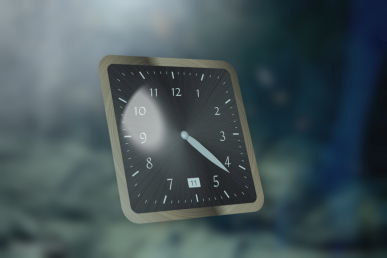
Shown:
**4:22**
